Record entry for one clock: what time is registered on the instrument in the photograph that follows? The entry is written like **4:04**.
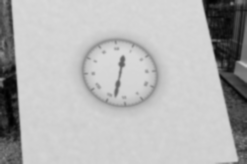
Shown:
**12:33**
